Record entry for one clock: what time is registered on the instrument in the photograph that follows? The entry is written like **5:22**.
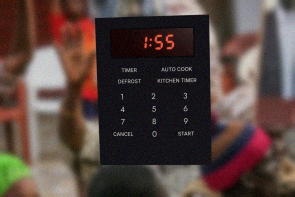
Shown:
**1:55**
